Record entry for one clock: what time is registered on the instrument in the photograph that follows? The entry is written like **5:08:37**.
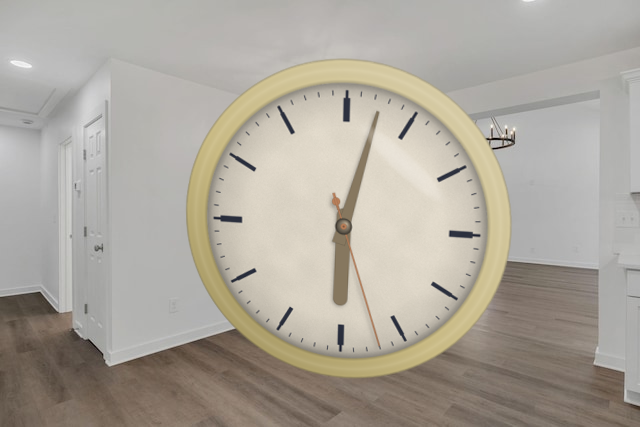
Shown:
**6:02:27**
